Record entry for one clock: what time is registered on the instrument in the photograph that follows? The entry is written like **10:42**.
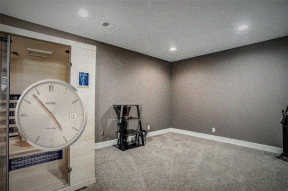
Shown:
**4:53**
